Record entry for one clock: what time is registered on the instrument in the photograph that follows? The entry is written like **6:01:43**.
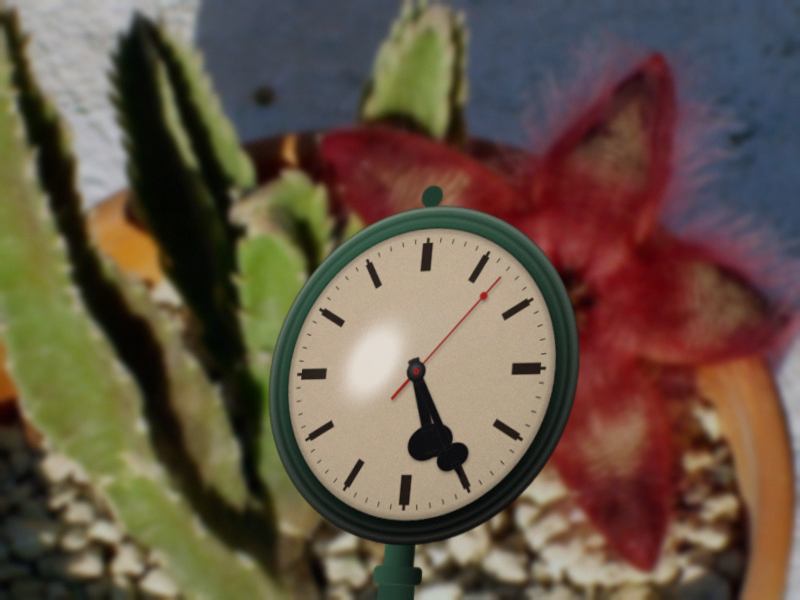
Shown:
**5:25:07**
